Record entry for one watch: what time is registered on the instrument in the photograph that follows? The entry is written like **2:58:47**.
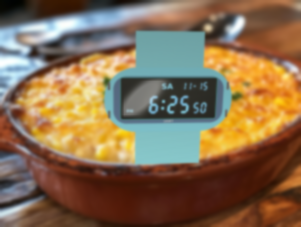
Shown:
**6:25:50**
